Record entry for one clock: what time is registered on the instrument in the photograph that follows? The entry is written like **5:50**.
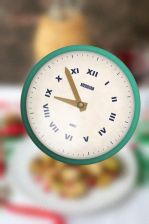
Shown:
**8:53**
